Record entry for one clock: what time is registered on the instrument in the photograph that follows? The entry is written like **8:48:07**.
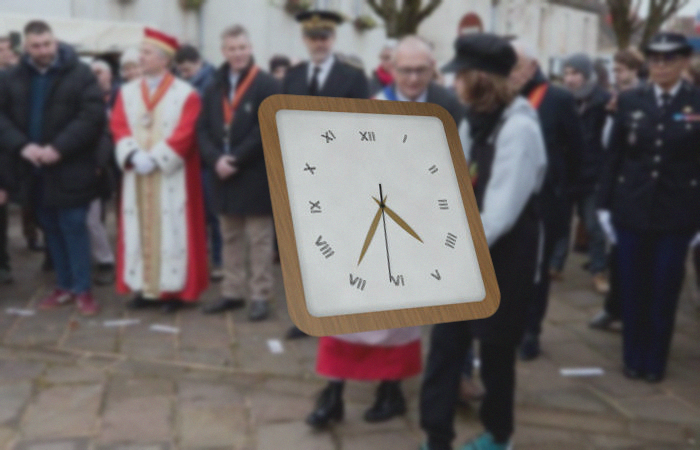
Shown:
**4:35:31**
